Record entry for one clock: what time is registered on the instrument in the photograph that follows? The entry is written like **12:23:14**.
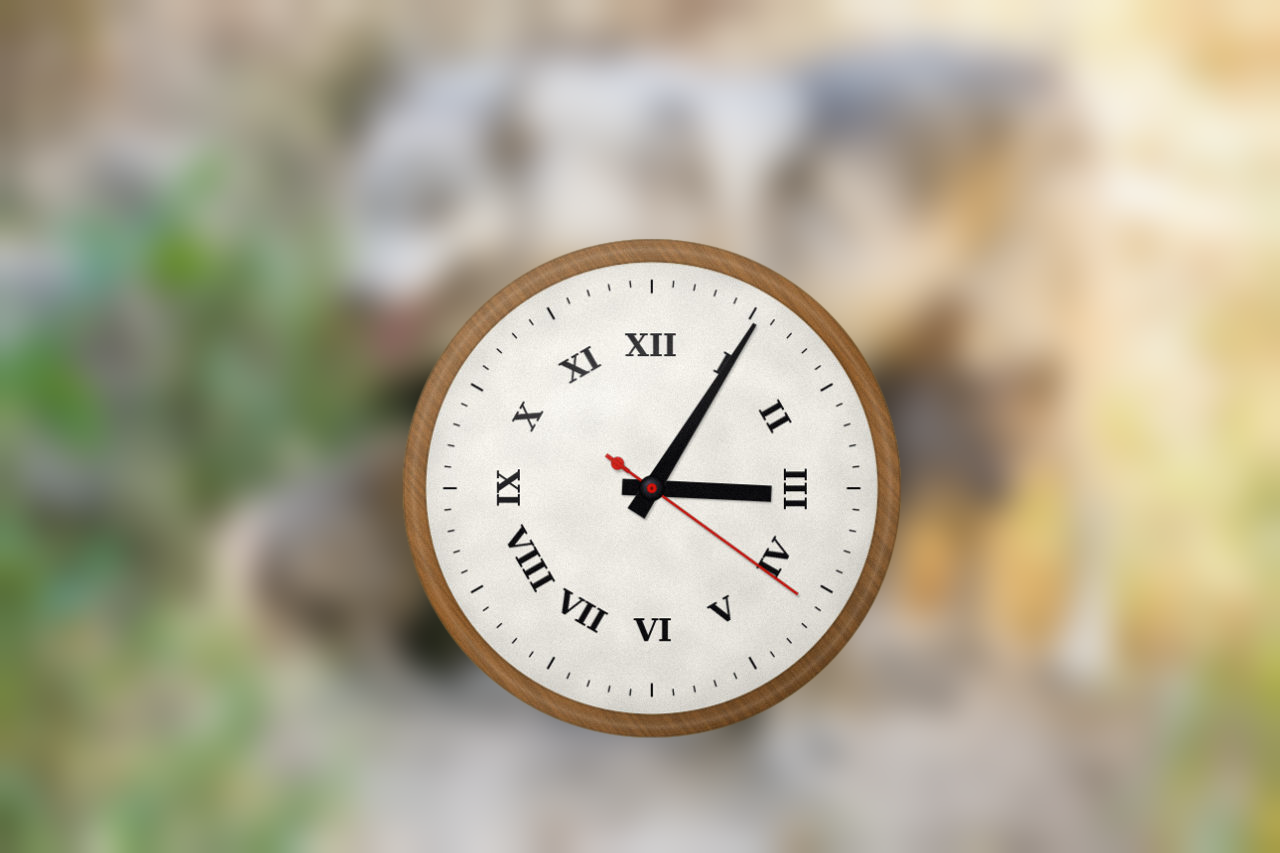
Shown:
**3:05:21**
